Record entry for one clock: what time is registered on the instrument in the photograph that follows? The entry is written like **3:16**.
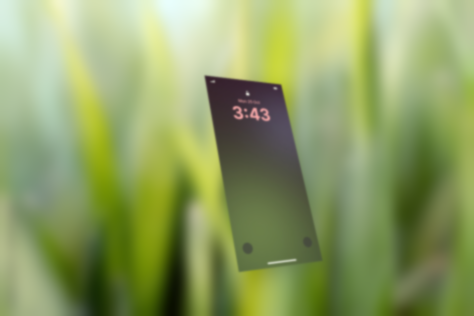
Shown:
**3:43**
